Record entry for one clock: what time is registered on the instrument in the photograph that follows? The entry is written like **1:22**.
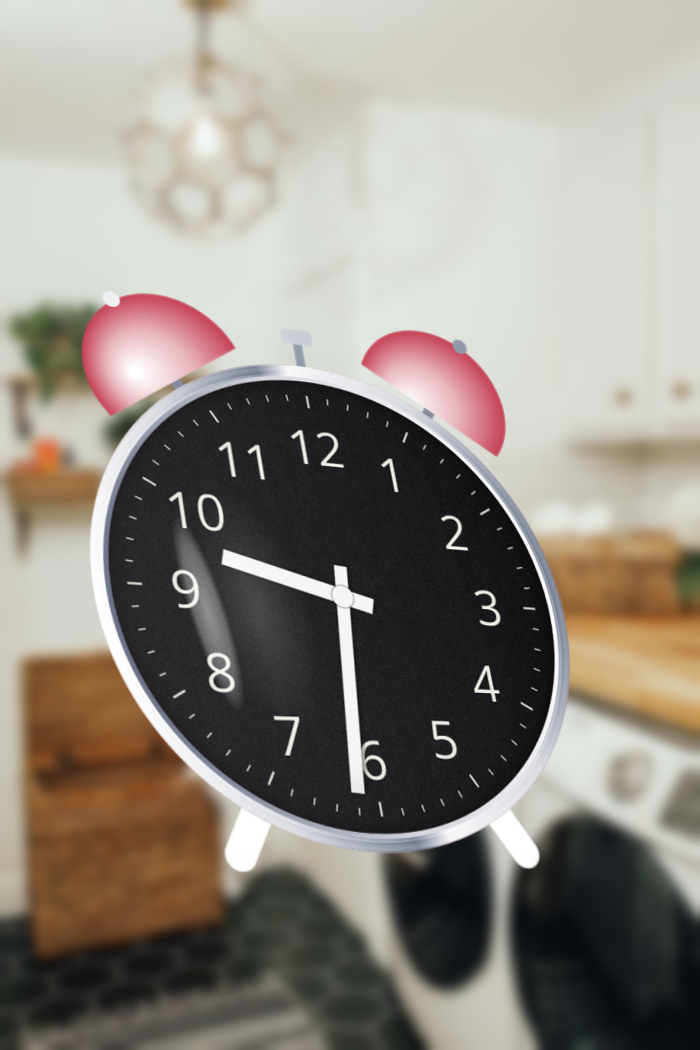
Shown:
**9:31**
